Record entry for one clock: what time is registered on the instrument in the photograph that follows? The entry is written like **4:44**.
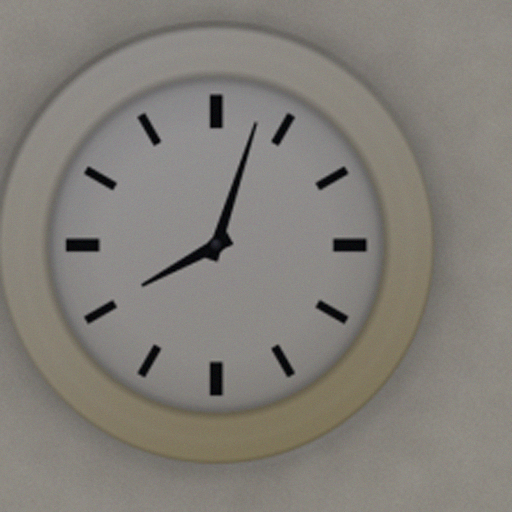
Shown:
**8:03**
